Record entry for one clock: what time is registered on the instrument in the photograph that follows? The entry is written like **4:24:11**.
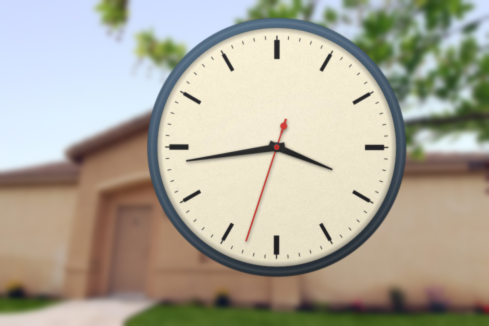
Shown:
**3:43:33**
